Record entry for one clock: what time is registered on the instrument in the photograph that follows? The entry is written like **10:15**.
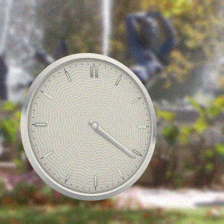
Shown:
**4:21**
